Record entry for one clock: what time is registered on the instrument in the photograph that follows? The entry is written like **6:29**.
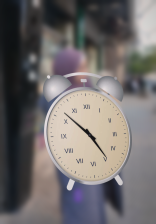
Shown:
**4:52**
